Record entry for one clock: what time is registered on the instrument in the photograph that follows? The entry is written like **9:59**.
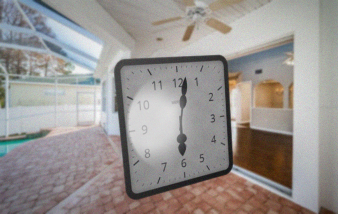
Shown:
**6:02**
